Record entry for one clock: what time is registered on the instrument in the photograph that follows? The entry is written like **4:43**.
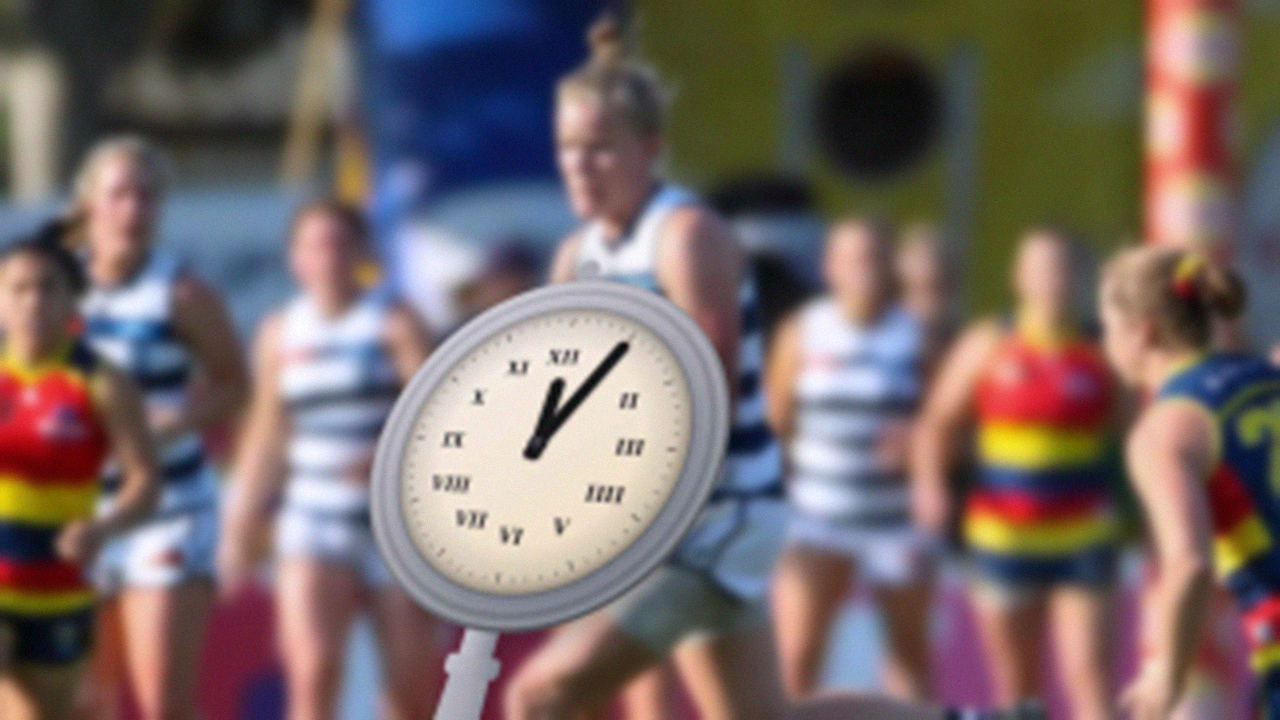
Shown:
**12:05**
